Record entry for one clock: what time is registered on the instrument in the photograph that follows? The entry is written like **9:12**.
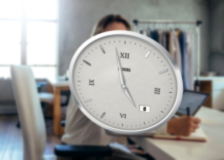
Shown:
**4:58**
